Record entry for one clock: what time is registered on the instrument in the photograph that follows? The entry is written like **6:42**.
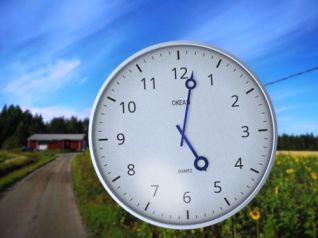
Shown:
**5:02**
